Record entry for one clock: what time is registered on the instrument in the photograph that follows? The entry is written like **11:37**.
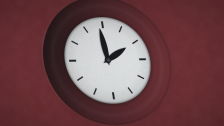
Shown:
**1:59**
